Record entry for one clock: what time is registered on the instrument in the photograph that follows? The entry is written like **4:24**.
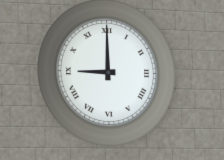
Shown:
**9:00**
